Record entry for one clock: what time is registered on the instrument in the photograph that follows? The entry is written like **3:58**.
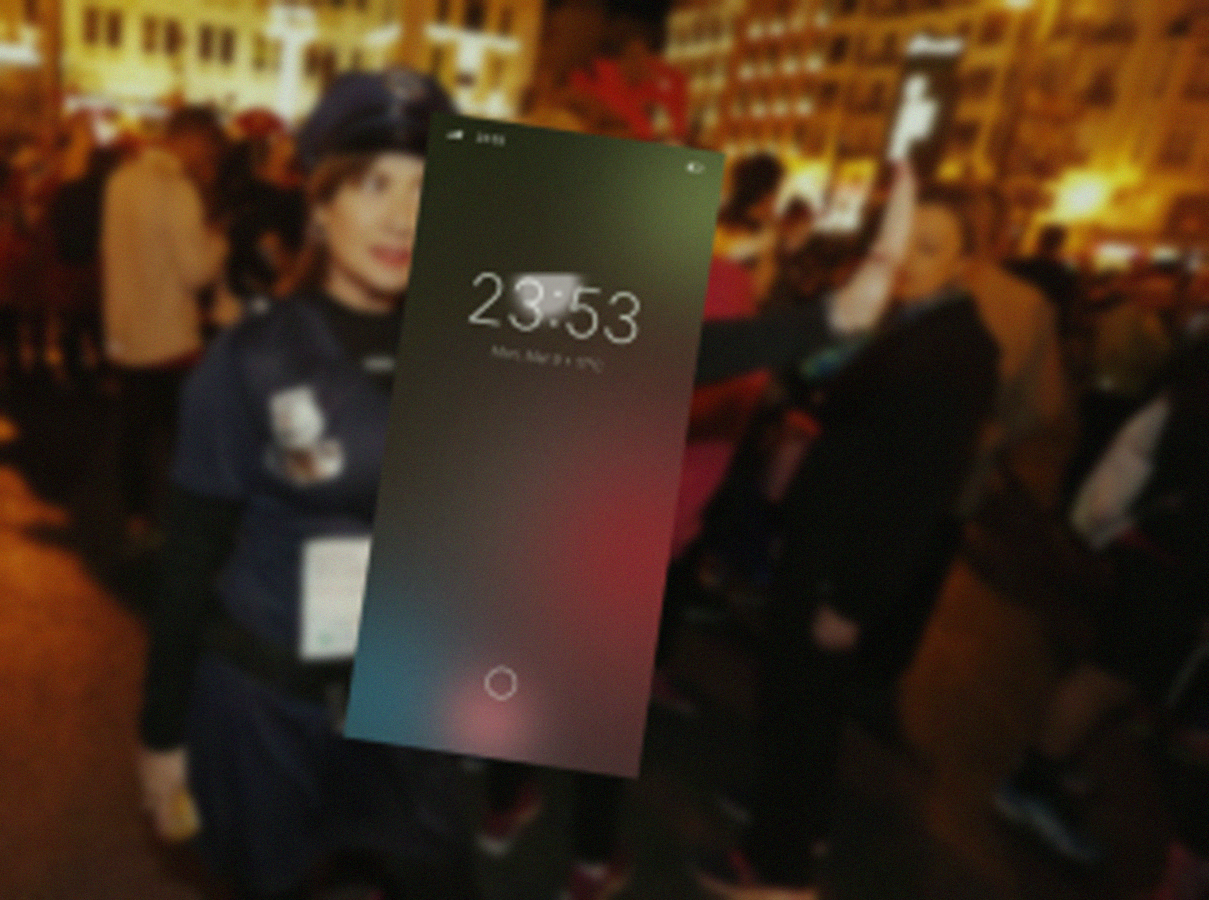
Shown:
**23:53**
